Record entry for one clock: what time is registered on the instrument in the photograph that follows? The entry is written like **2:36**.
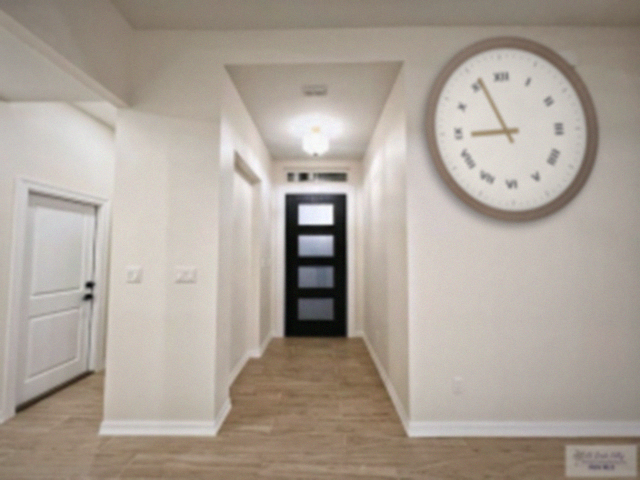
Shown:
**8:56**
